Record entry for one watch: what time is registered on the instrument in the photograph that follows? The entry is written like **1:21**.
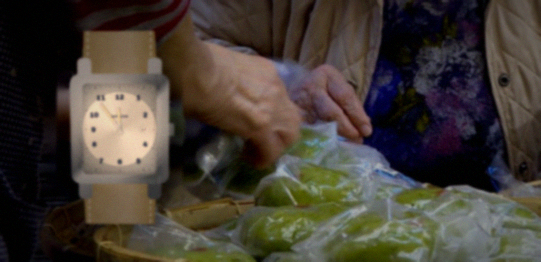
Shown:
**11:54**
